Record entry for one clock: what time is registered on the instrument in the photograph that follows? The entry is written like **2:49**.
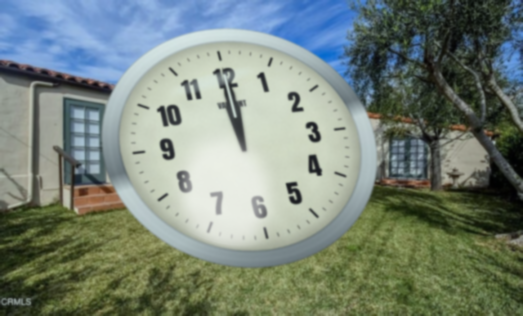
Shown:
**12:00**
